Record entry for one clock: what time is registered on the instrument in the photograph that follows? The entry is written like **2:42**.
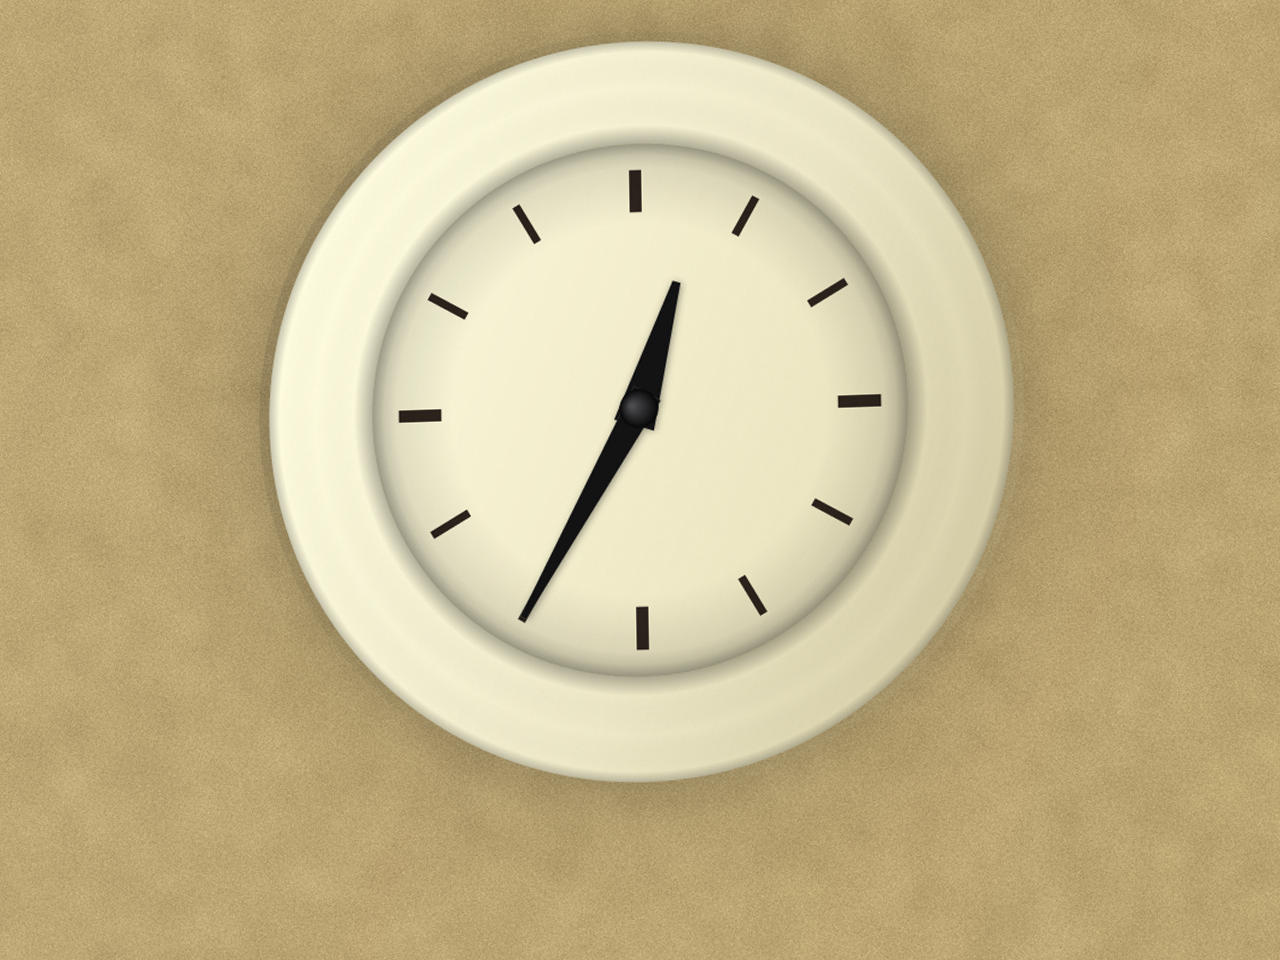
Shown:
**12:35**
